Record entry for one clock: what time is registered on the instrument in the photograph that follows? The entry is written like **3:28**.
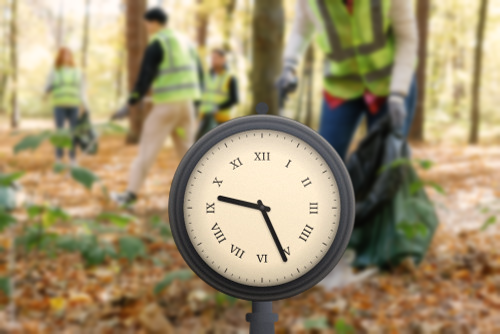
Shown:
**9:26**
